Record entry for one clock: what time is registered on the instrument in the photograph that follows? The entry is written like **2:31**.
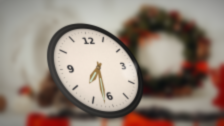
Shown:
**7:32**
